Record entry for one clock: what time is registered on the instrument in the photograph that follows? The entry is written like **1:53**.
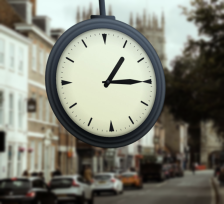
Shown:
**1:15**
